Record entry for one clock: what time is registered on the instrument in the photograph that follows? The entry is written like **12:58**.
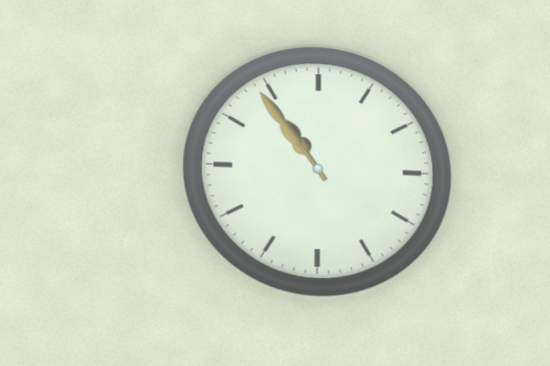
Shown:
**10:54**
